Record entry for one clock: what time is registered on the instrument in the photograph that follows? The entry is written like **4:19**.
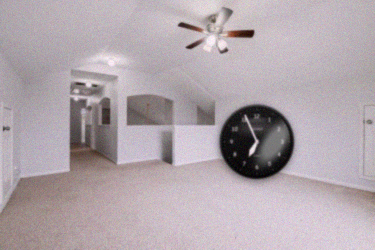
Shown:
**6:56**
